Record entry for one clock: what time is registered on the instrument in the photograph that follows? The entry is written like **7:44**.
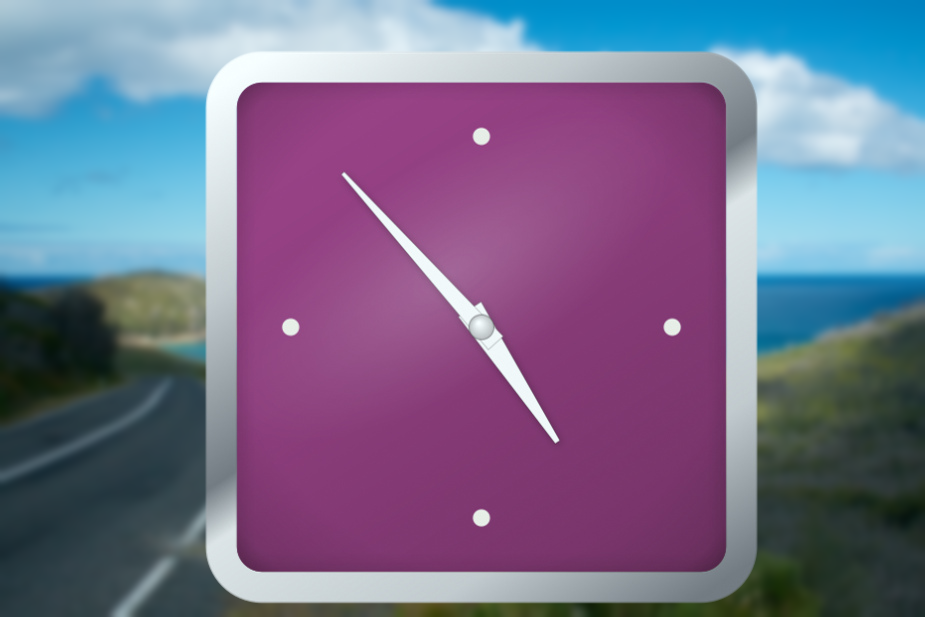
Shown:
**4:53**
